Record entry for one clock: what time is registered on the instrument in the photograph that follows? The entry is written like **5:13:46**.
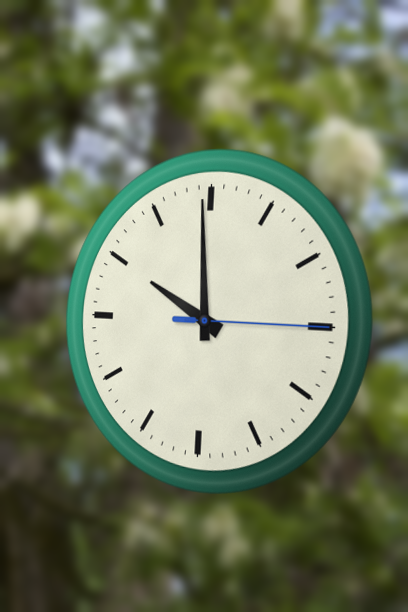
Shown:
**9:59:15**
